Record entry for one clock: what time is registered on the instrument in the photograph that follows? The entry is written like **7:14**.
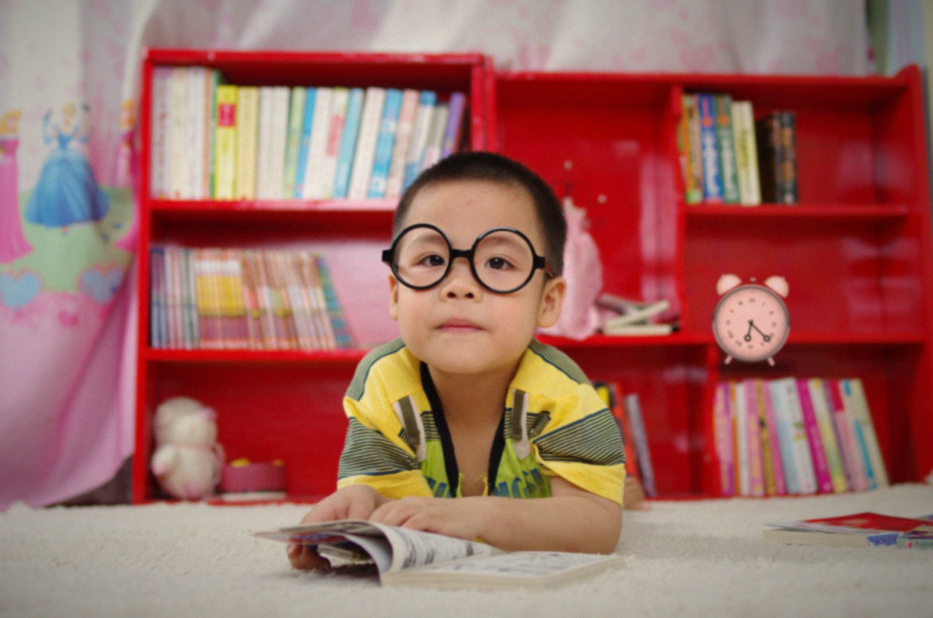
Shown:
**6:22**
